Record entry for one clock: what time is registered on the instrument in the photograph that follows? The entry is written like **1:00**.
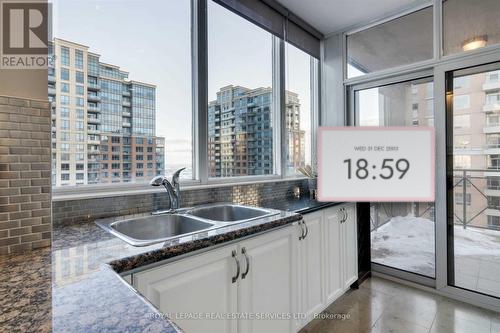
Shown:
**18:59**
